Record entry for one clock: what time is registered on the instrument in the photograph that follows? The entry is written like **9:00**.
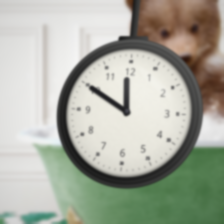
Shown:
**11:50**
